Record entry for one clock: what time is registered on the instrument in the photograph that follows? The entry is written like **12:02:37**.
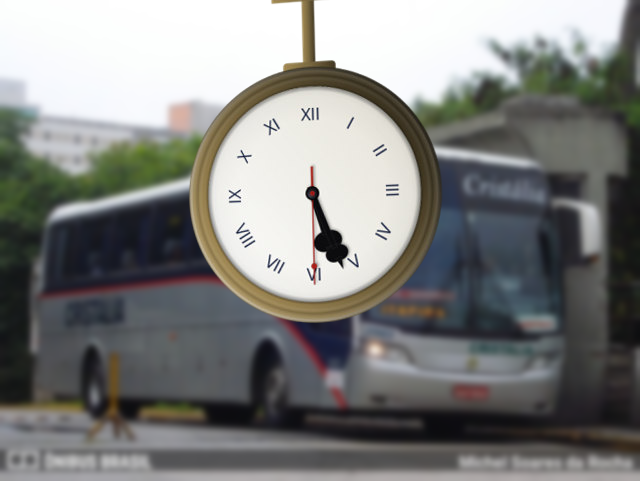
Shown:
**5:26:30**
